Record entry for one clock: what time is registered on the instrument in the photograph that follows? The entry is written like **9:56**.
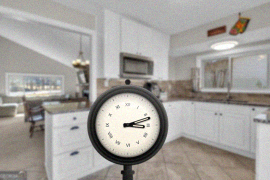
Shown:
**3:12**
